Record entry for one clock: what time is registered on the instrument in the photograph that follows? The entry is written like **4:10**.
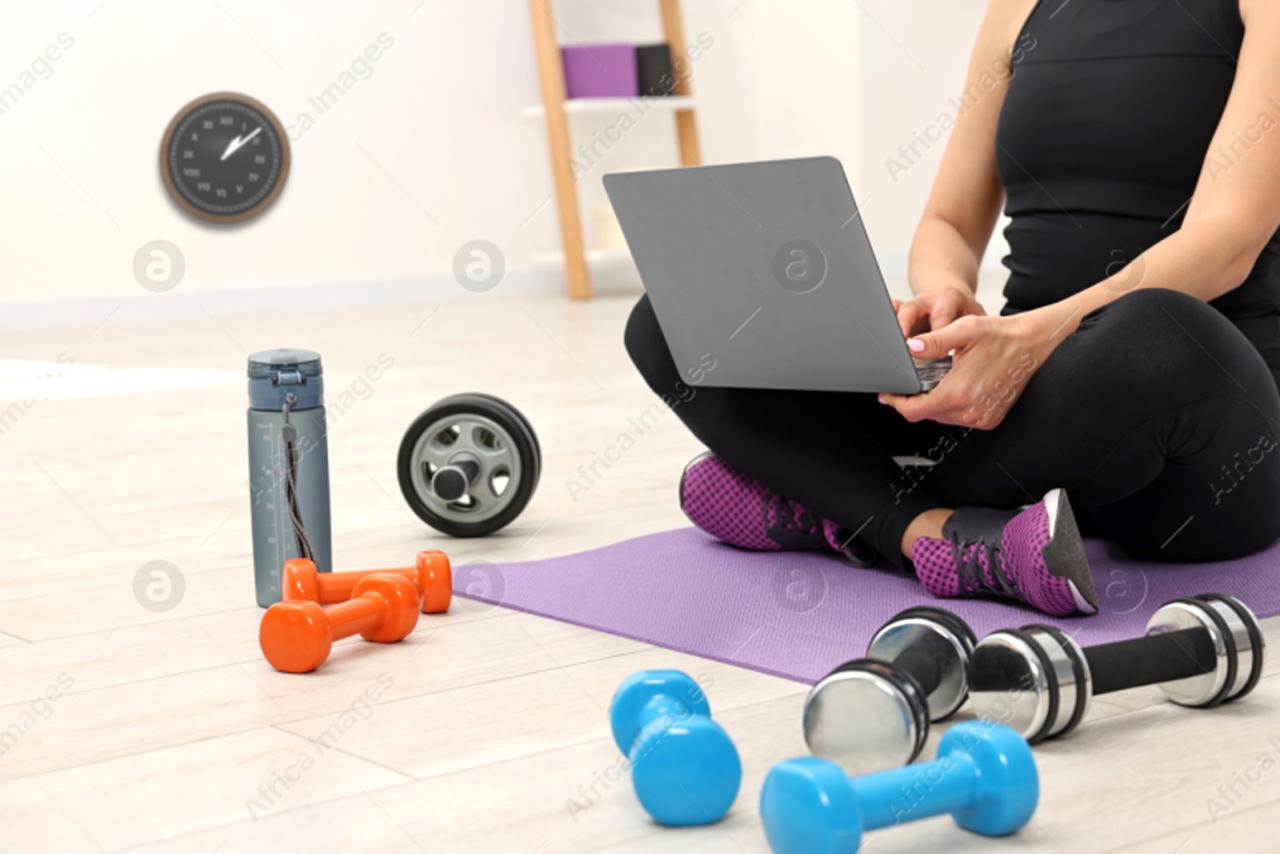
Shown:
**1:08**
